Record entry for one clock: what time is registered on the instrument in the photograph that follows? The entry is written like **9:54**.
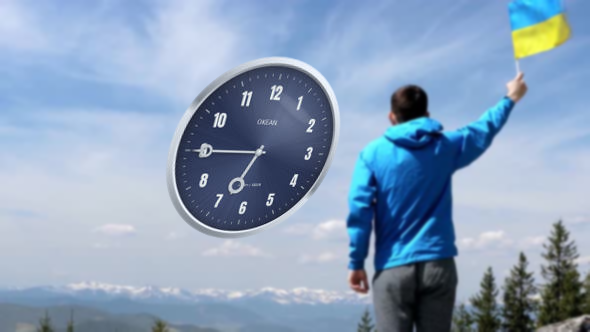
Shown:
**6:45**
